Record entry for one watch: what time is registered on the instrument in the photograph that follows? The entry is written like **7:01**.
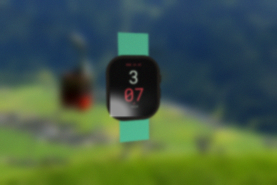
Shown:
**3:07**
